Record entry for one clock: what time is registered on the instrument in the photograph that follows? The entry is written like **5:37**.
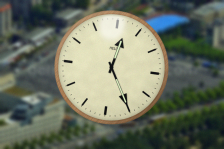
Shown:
**12:25**
